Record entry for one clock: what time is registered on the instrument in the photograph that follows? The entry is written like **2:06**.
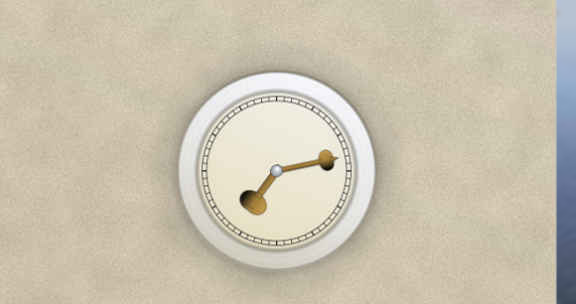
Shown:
**7:13**
